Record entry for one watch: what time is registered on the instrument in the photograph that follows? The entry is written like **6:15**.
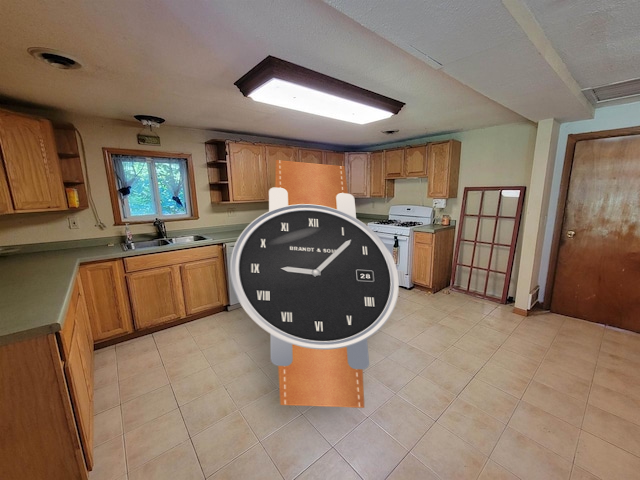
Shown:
**9:07**
